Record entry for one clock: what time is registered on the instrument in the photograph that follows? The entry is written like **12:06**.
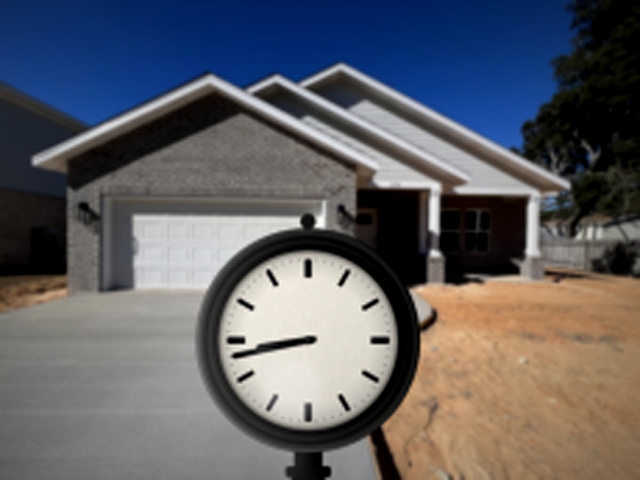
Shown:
**8:43**
